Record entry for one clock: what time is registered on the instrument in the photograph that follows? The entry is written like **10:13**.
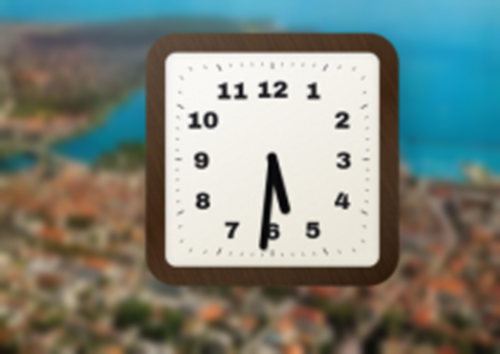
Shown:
**5:31**
